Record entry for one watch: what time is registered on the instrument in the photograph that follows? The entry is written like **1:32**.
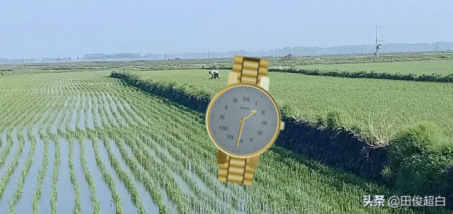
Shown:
**1:31**
